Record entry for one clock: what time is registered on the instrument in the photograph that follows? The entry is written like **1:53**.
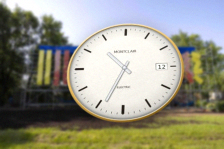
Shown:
**10:34**
